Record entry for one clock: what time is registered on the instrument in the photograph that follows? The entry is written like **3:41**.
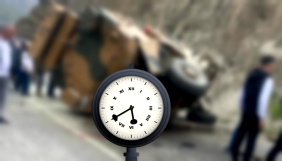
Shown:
**5:40**
